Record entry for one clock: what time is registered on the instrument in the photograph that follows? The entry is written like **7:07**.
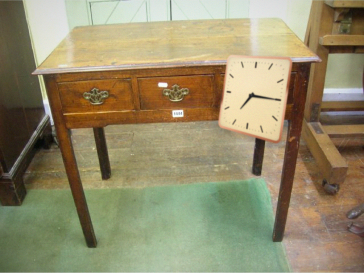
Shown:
**7:15**
